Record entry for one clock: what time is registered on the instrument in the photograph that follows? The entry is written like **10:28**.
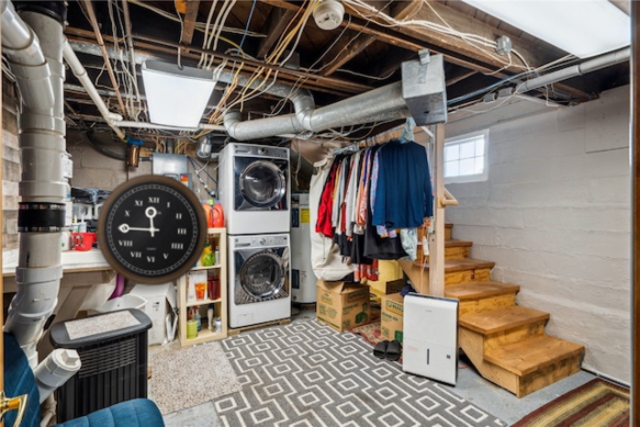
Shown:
**11:45**
